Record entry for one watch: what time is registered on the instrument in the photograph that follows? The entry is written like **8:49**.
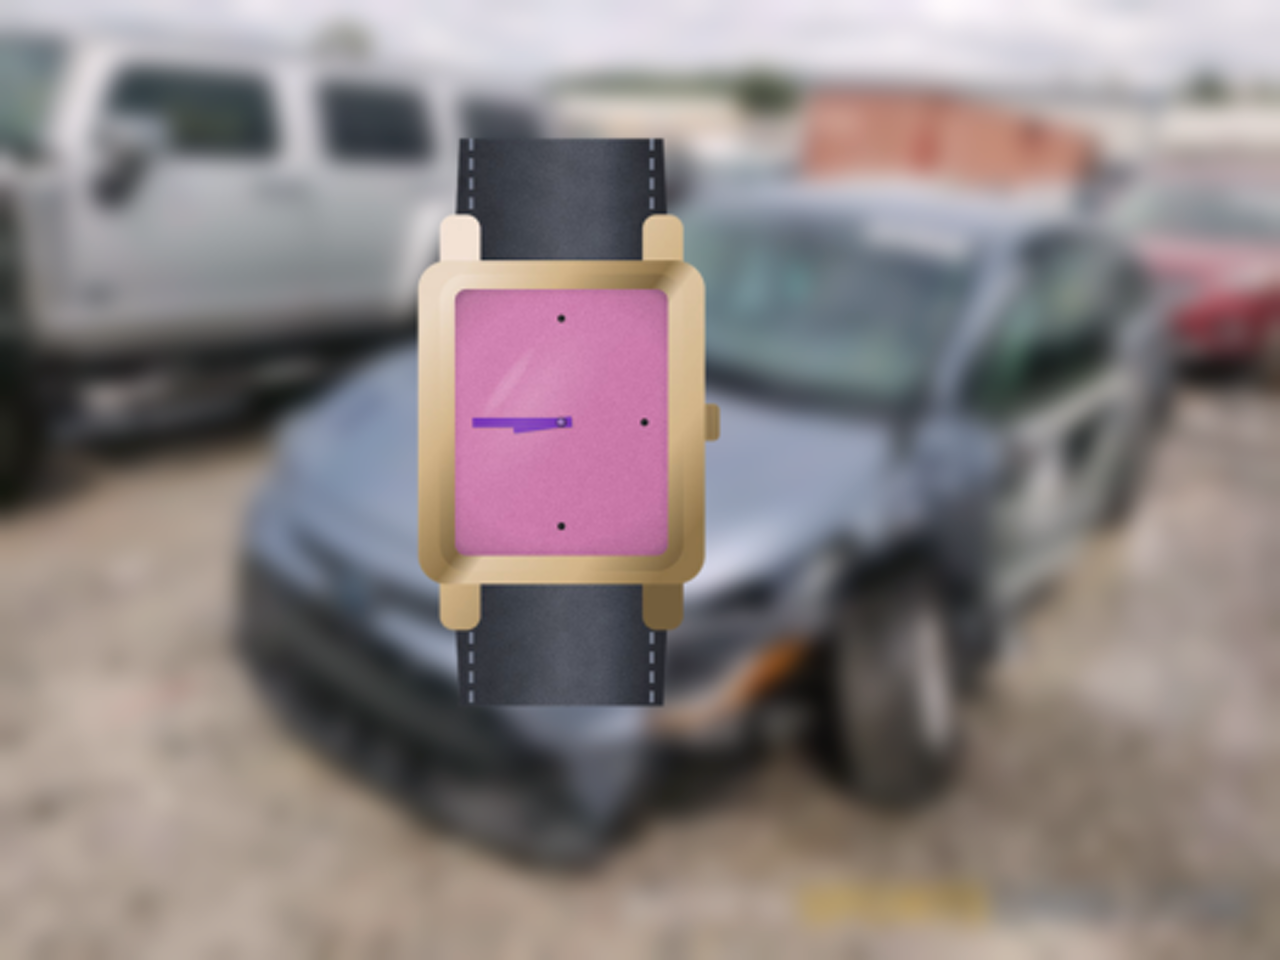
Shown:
**8:45**
